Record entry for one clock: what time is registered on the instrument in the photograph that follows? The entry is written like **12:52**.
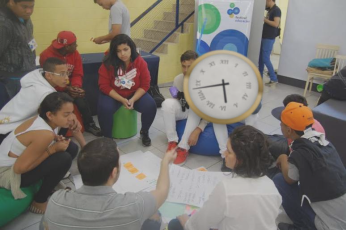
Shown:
**5:43**
